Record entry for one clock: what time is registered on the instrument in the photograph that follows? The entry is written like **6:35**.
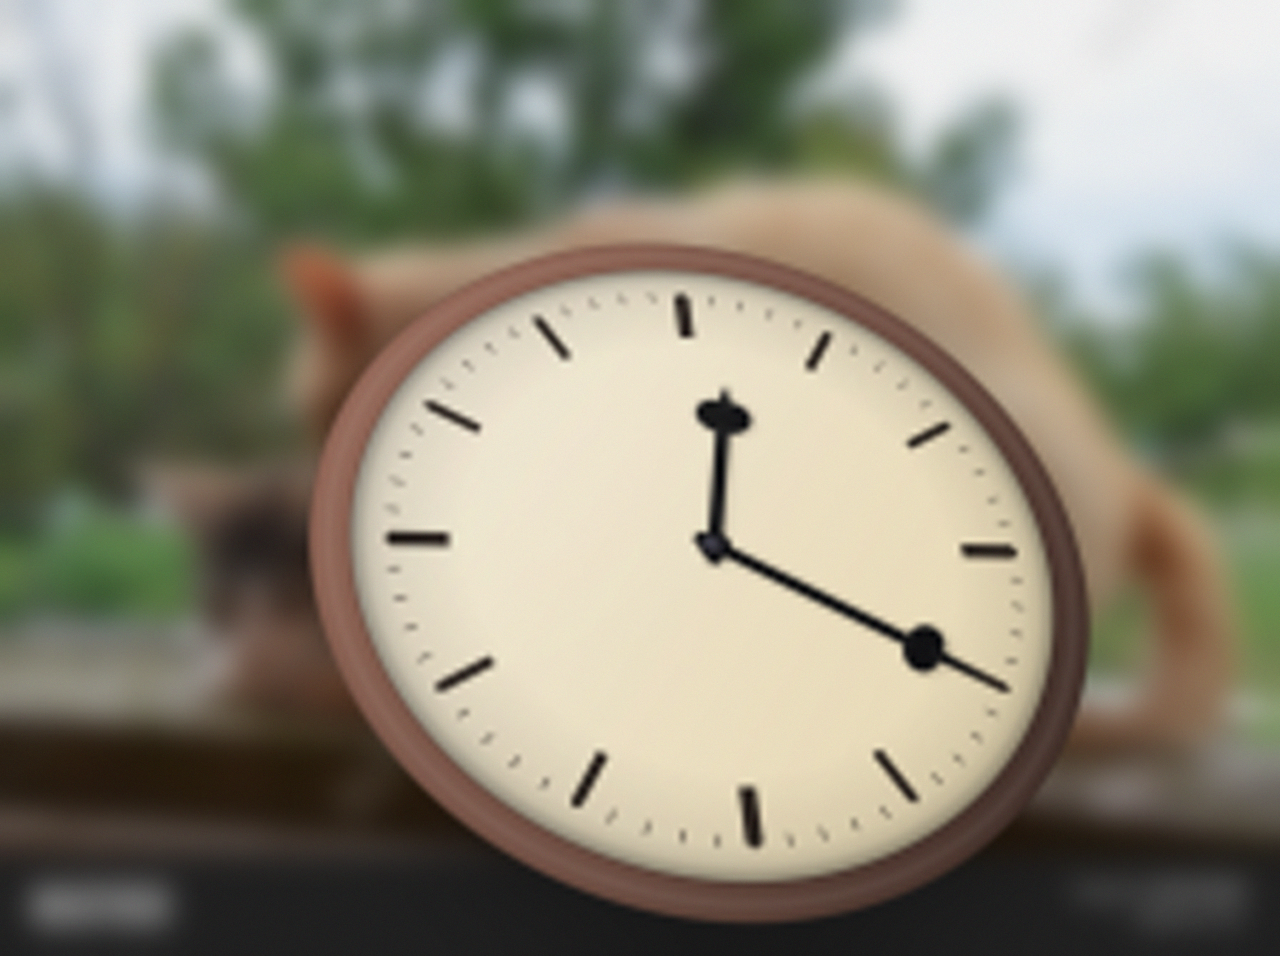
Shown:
**12:20**
